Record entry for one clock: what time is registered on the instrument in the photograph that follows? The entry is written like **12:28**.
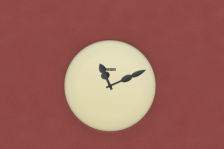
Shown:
**11:11**
